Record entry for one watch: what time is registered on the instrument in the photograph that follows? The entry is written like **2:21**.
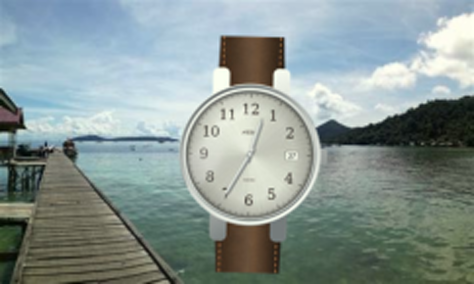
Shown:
**12:35**
